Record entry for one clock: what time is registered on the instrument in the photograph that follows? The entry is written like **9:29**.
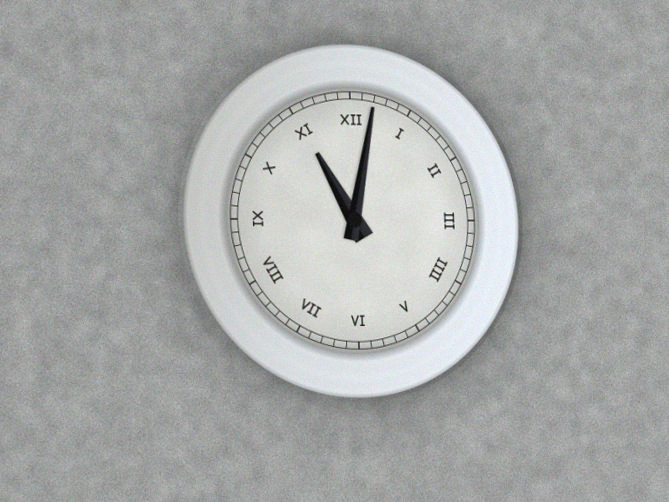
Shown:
**11:02**
